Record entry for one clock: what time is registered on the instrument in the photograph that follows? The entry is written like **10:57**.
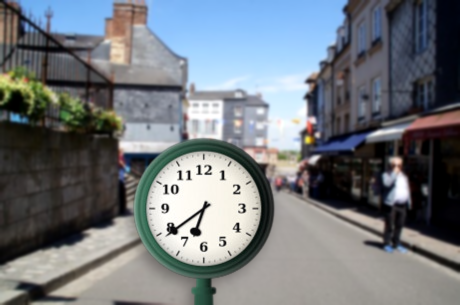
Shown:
**6:39**
